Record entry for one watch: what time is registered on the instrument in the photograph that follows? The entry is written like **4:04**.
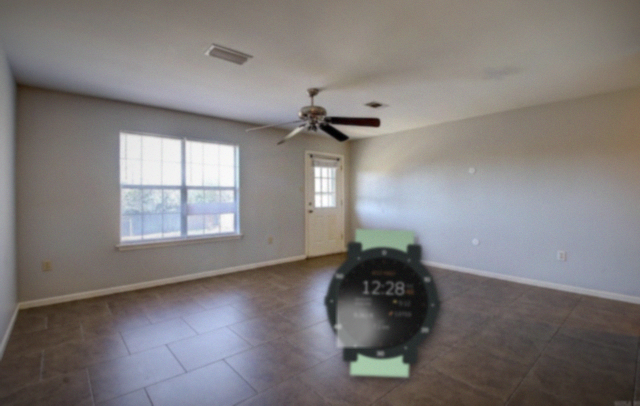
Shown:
**12:28**
